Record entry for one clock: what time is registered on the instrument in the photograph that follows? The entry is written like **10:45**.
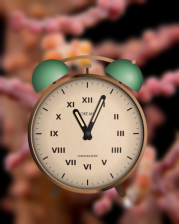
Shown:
**11:04**
